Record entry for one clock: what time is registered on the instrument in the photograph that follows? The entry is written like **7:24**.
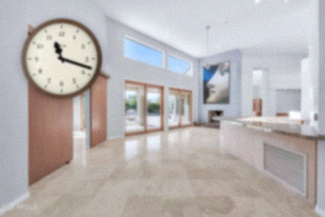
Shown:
**11:18**
